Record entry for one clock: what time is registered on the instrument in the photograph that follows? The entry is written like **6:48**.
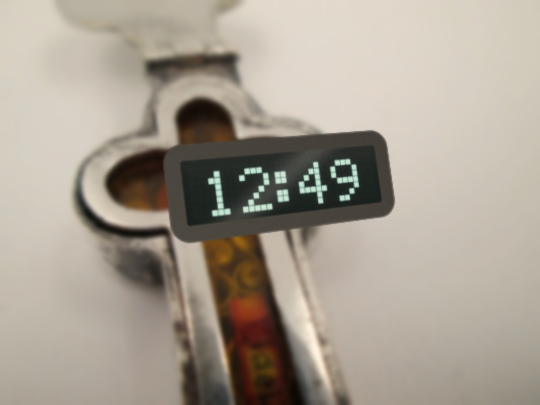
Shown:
**12:49**
